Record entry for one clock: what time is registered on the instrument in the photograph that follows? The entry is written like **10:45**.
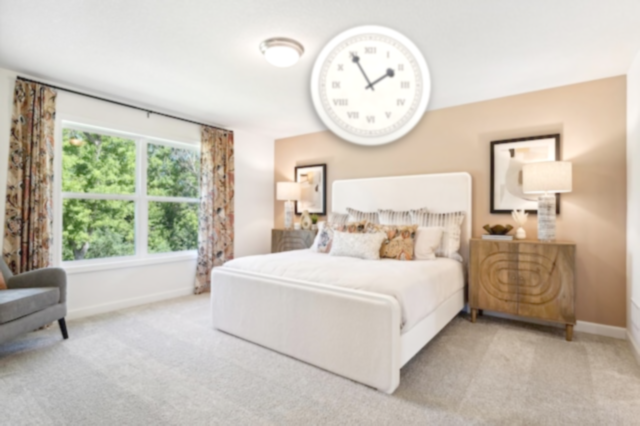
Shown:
**1:55**
